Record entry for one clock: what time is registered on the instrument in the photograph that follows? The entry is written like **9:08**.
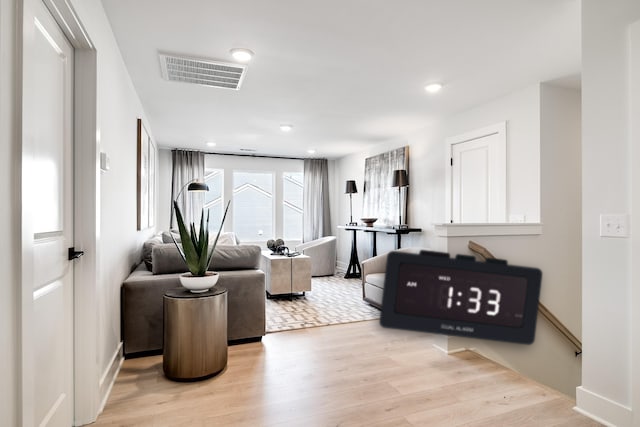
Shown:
**1:33**
